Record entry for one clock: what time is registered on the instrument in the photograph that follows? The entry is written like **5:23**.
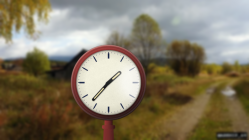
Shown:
**1:37**
